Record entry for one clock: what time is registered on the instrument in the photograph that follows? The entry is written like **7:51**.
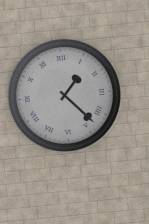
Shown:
**1:23**
